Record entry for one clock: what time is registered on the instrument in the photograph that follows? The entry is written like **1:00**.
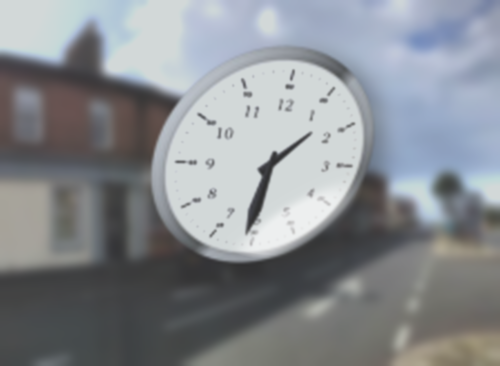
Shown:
**1:31**
